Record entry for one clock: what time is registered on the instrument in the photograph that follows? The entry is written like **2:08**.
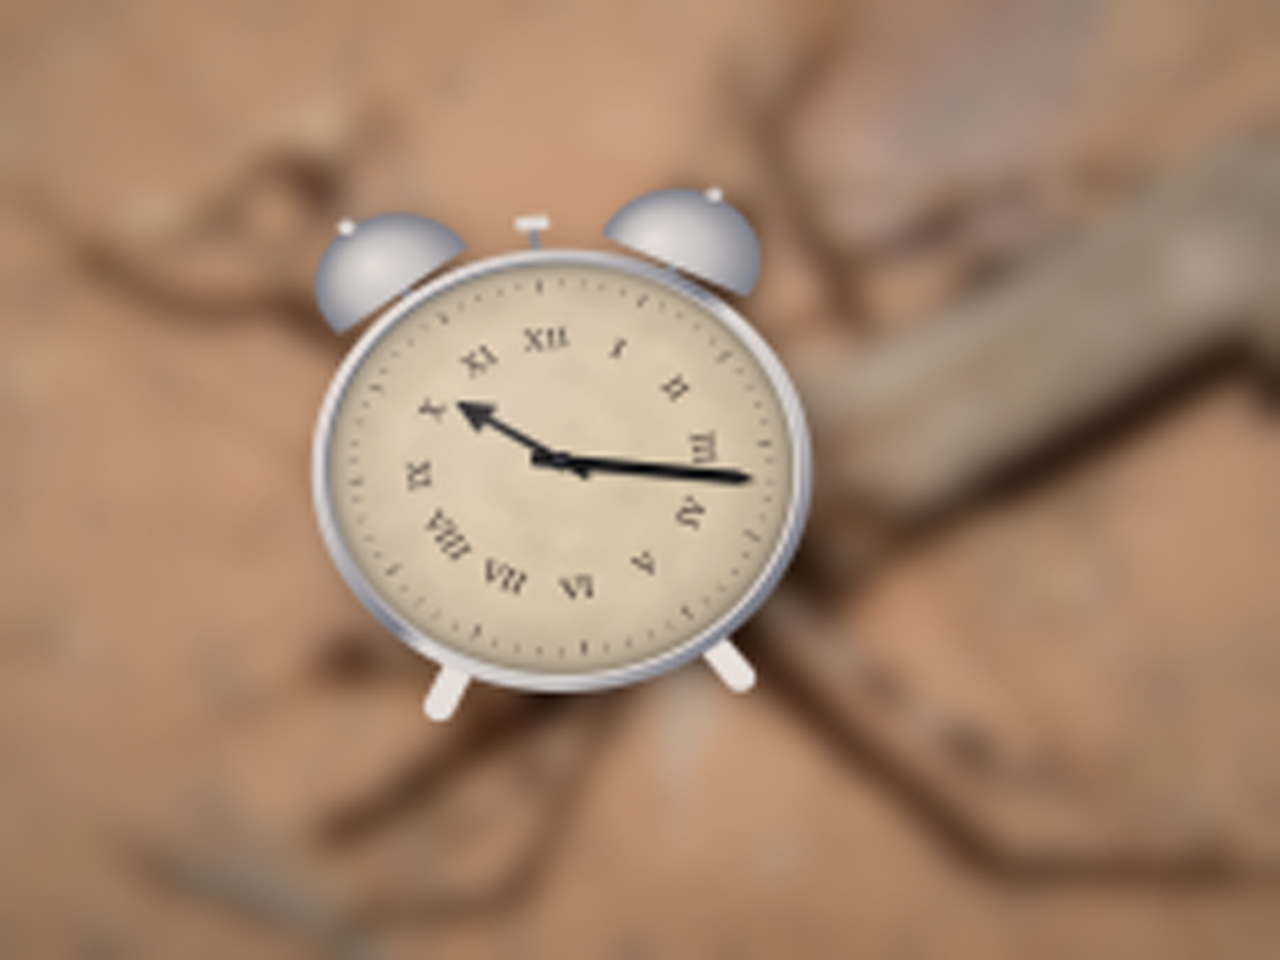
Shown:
**10:17**
